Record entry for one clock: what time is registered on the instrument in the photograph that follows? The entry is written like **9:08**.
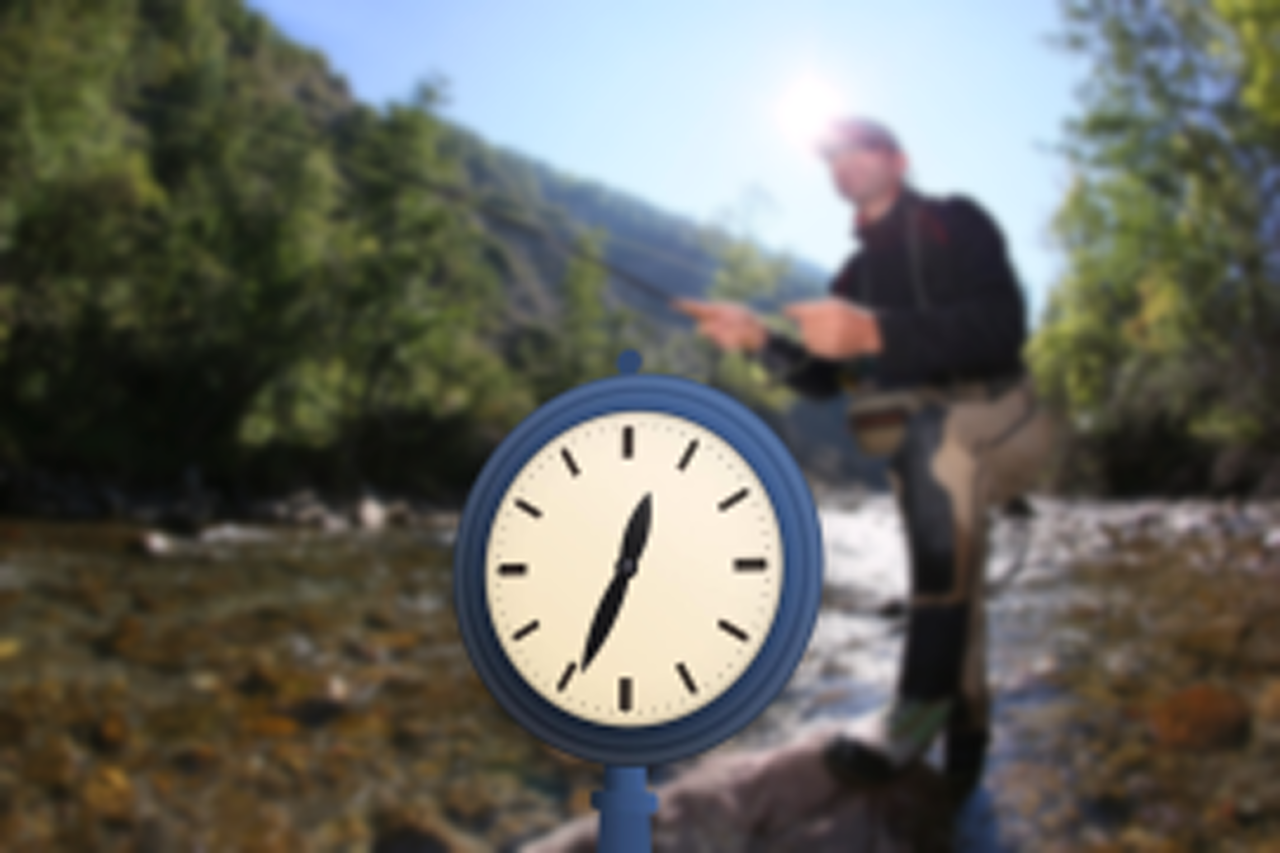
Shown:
**12:34**
